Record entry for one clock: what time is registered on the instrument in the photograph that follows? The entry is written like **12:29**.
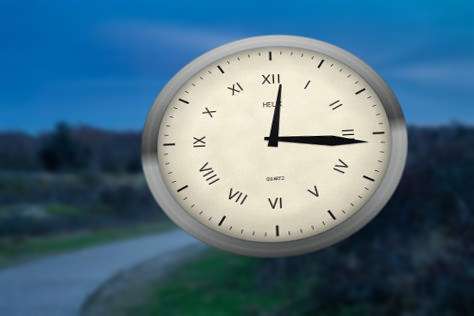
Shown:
**12:16**
